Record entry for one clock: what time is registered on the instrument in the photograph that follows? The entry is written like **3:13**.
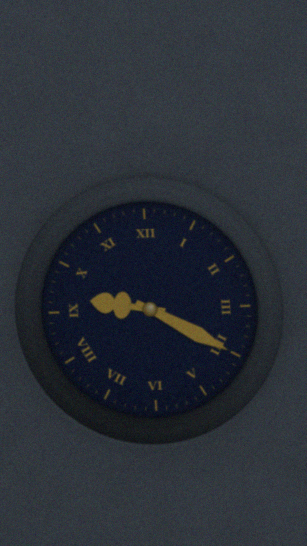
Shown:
**9:20**
